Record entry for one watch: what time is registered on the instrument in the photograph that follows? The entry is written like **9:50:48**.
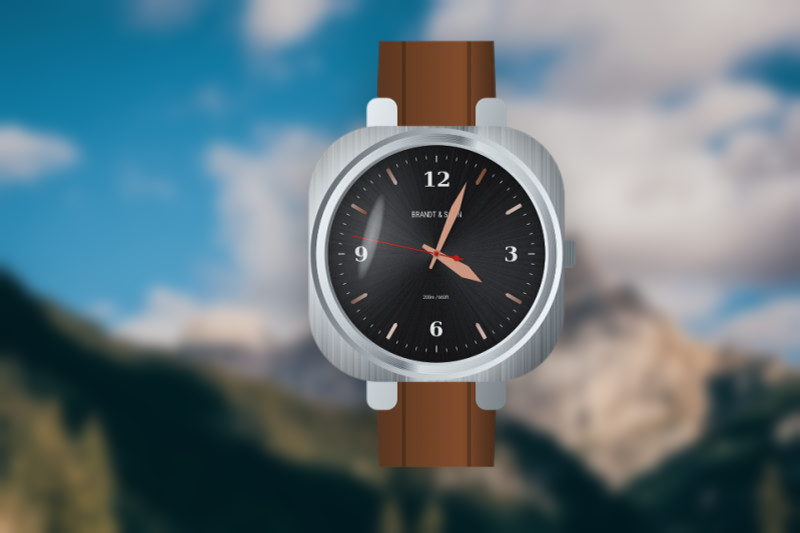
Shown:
**4:03:47**
